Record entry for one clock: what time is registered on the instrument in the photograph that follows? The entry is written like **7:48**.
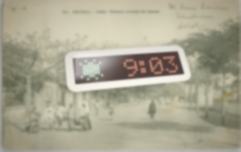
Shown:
**9:03**
